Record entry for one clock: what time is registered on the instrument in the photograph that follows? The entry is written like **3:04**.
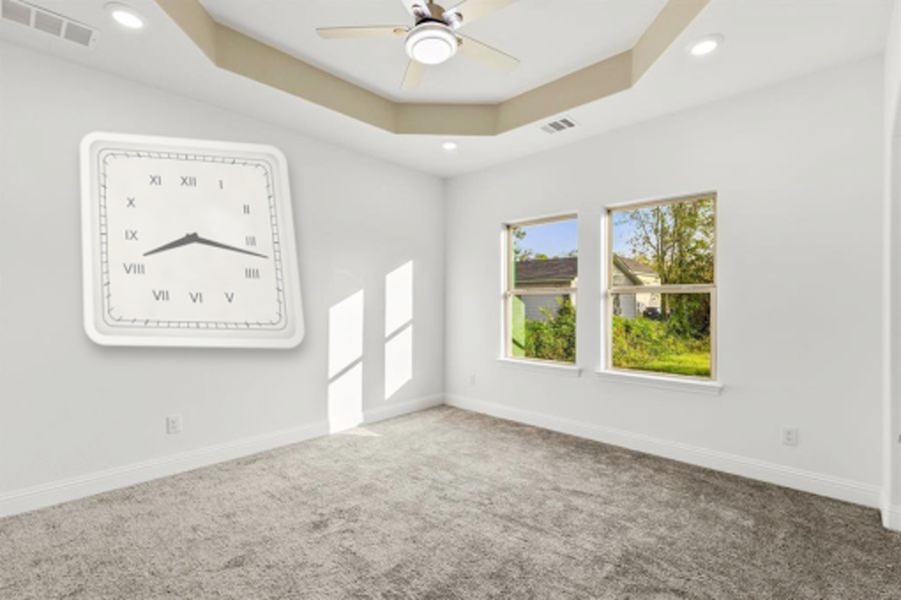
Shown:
**8:17**
